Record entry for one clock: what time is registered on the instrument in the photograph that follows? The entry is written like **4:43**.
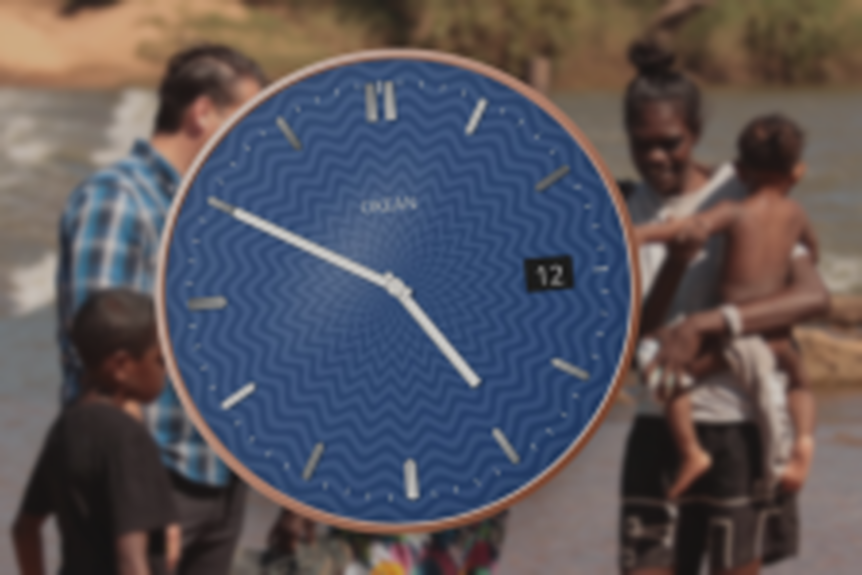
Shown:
**4:50**
